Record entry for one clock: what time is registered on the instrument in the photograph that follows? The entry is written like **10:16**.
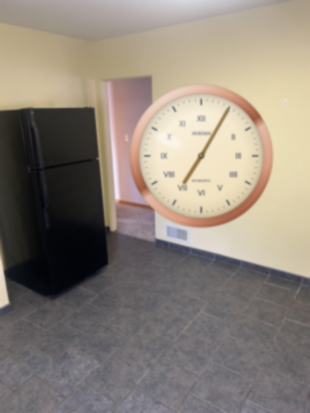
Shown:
**7:05**
